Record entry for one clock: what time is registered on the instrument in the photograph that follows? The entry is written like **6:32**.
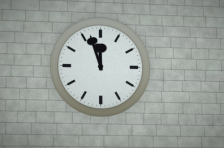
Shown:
**11:57**
